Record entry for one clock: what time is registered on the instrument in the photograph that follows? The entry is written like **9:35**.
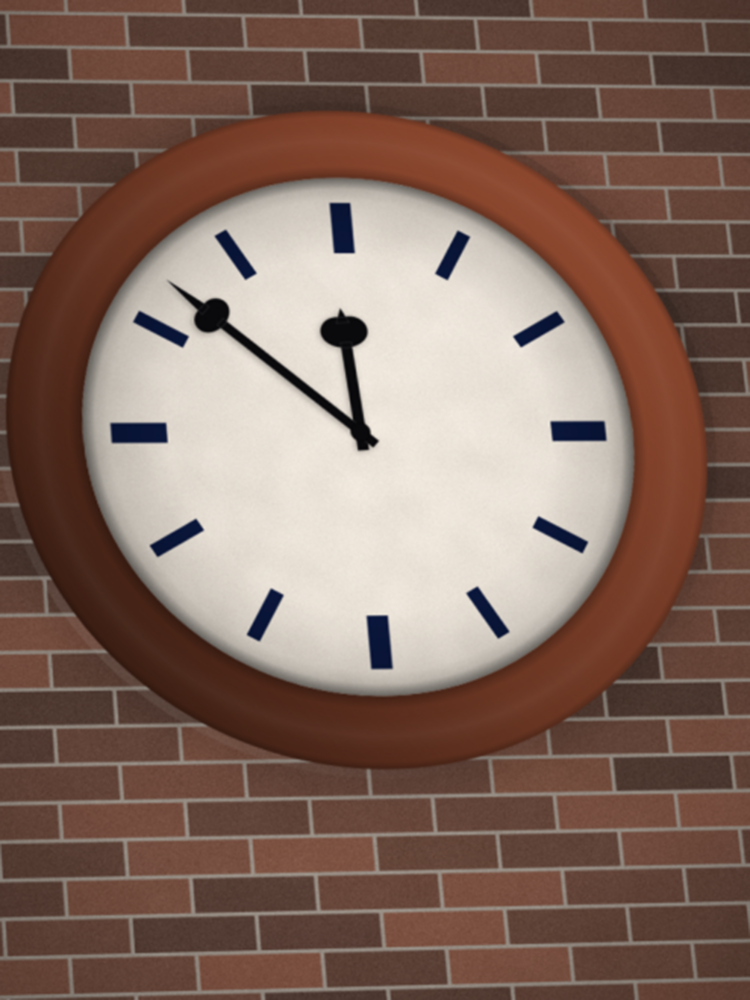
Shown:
**11:52**
